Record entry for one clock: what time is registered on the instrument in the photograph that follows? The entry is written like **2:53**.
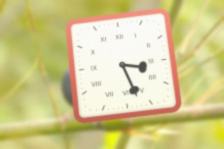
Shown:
**3:27**
